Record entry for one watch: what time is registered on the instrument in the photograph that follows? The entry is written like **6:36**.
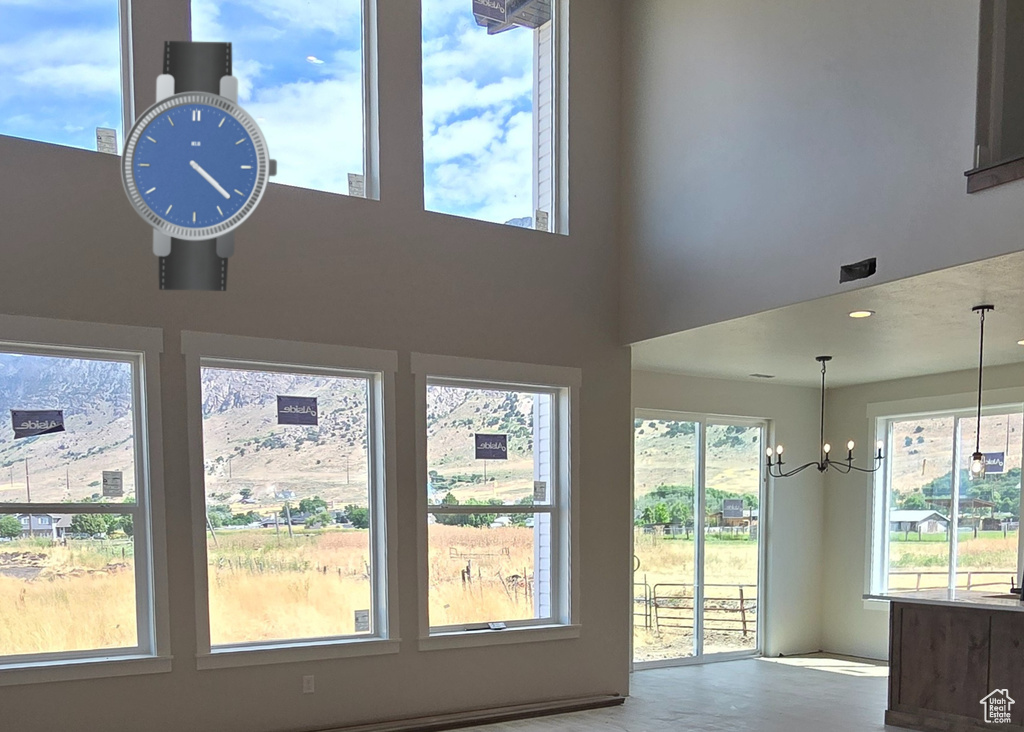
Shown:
**4:22**
